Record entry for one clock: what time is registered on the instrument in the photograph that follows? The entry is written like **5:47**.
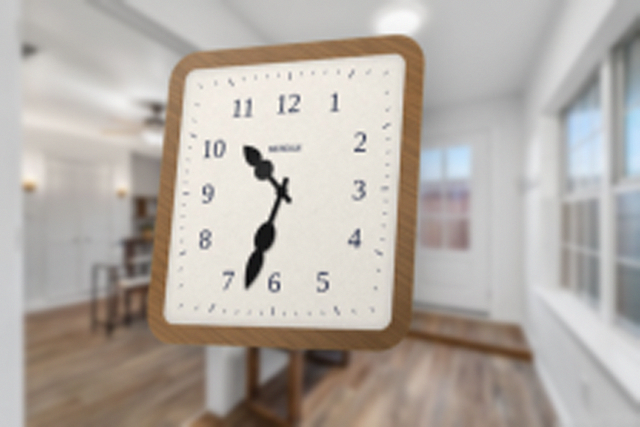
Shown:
**10:33**
